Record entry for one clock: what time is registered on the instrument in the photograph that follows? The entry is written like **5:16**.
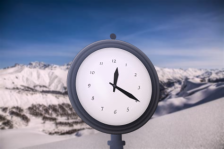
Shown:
**12:20**
